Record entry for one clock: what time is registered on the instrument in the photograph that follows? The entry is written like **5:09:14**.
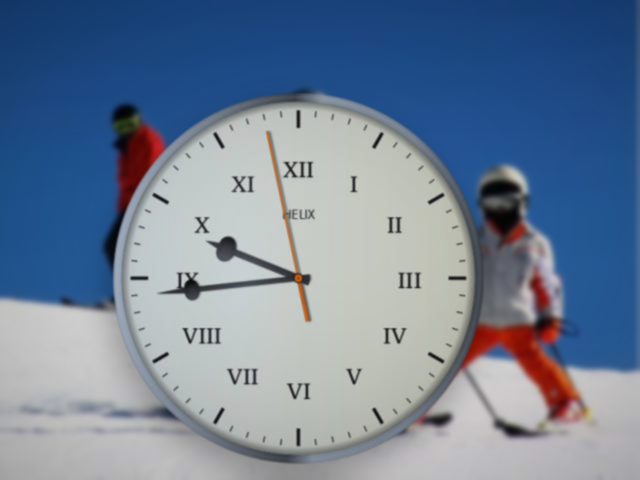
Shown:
**9:43:58**
